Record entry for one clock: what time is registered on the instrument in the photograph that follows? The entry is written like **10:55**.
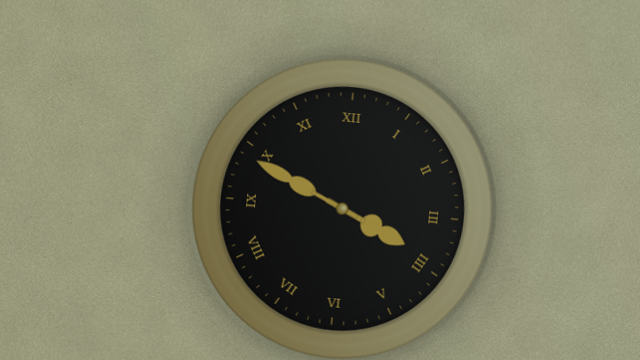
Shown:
**3:49**
